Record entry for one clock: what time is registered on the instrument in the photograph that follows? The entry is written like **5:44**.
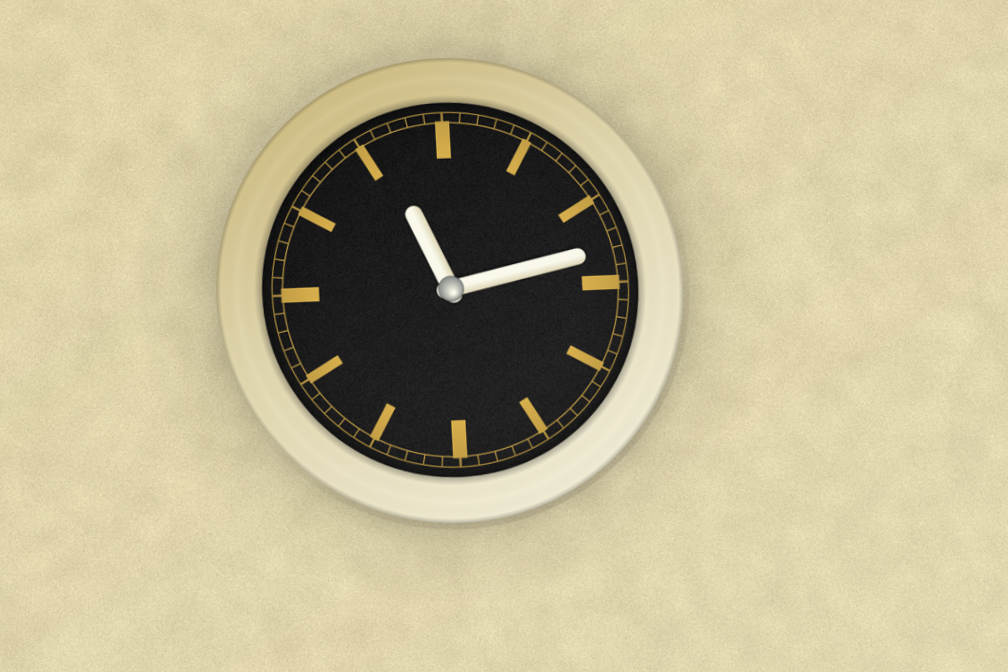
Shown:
**11:13**
